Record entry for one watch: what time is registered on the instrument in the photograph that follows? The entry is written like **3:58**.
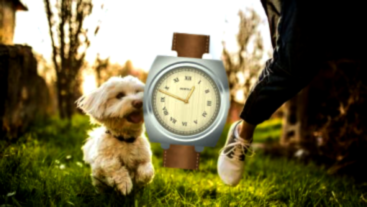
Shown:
**12:48**
